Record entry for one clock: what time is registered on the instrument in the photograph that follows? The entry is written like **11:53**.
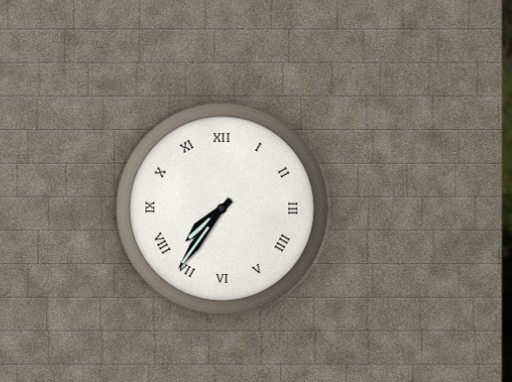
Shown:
**7:36**
